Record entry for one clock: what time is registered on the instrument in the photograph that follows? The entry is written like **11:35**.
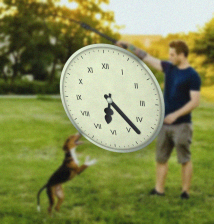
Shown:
**6:23**
